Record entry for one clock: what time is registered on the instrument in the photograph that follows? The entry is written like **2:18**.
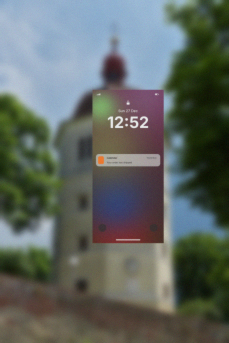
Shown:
**12:52**
